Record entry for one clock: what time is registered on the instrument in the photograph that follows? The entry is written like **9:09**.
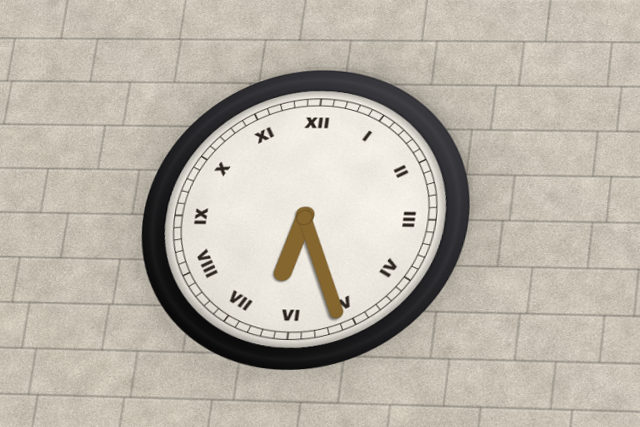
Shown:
**6:26**
